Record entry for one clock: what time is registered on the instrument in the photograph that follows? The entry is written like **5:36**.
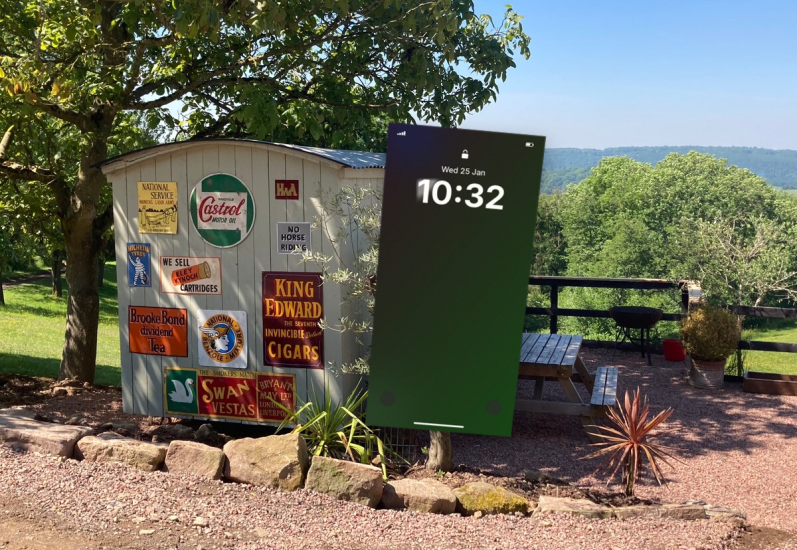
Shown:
**10:32**
